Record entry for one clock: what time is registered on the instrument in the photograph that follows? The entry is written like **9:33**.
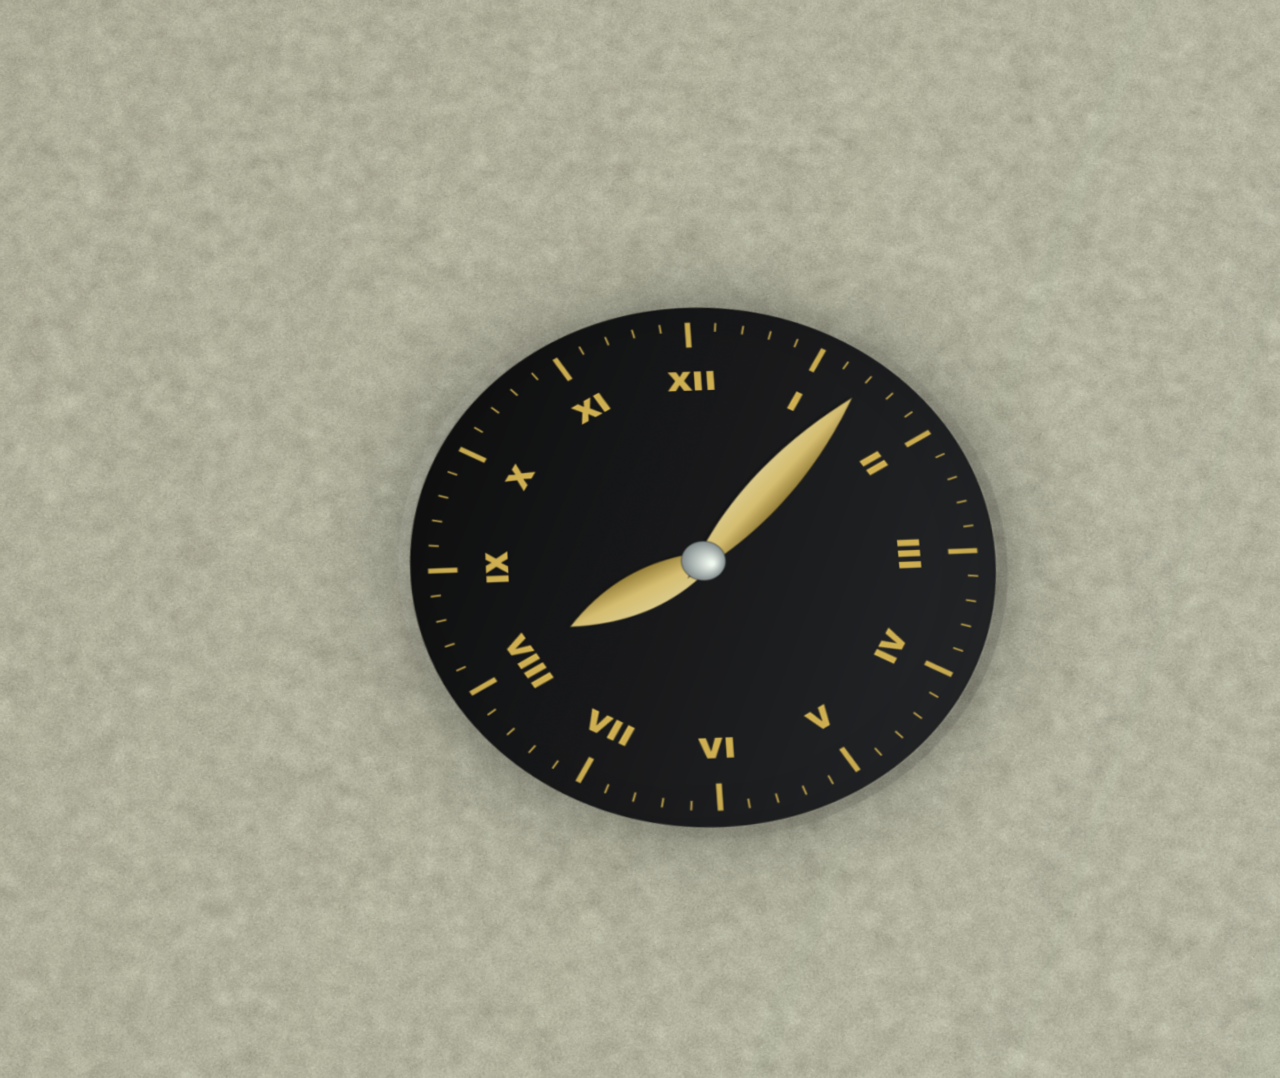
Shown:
**8:07**
